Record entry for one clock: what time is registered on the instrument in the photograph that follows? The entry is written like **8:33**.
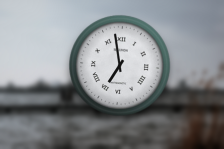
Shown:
**6:58**
